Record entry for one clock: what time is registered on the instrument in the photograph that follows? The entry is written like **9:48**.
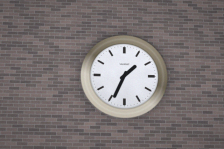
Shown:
**1:34**
